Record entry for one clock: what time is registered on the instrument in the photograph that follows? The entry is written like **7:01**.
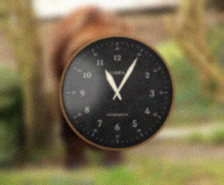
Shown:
**11:05**
